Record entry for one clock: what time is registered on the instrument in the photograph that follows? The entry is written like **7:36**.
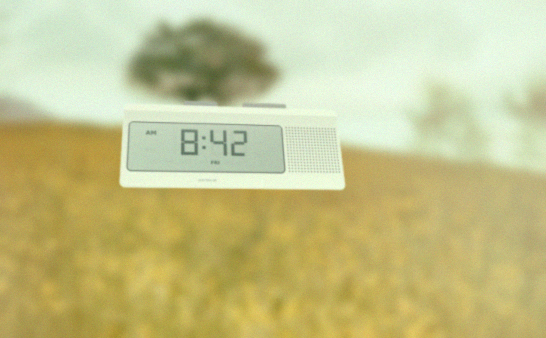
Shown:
**8:42**
